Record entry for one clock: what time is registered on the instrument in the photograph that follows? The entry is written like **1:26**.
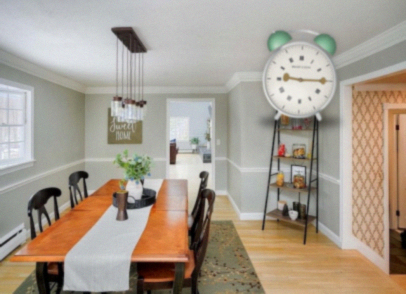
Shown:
**9:15**
